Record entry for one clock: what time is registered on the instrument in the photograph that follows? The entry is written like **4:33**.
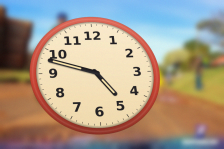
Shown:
**4:48**
